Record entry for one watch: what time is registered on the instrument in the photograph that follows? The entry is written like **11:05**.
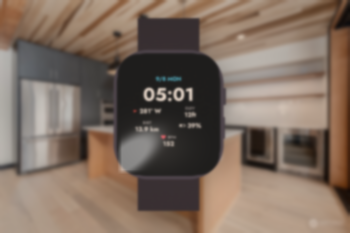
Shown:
**5:01**
